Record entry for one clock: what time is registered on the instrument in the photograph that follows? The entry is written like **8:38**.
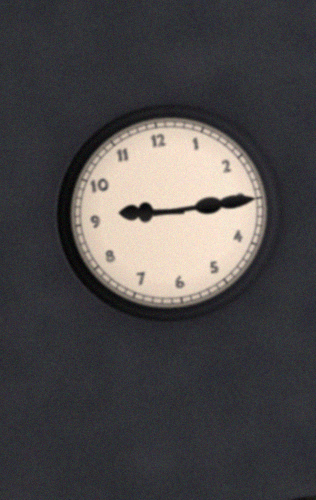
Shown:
**9:15**
